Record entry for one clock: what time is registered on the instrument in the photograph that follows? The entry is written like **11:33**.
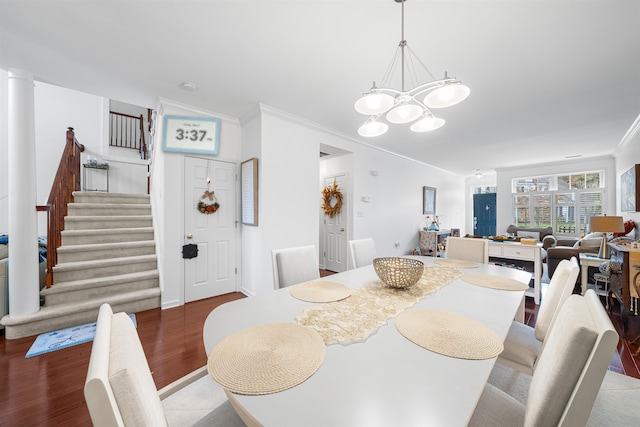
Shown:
**3:37**
